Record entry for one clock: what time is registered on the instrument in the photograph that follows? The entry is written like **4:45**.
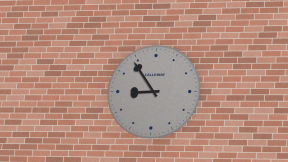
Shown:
**8:54**
